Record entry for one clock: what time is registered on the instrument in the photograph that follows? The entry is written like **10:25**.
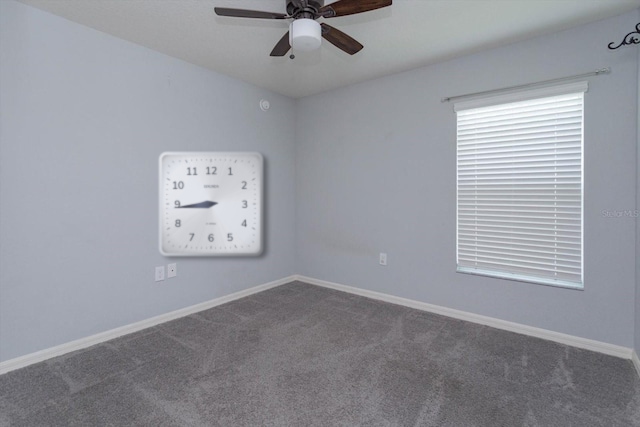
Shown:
**8:44**
